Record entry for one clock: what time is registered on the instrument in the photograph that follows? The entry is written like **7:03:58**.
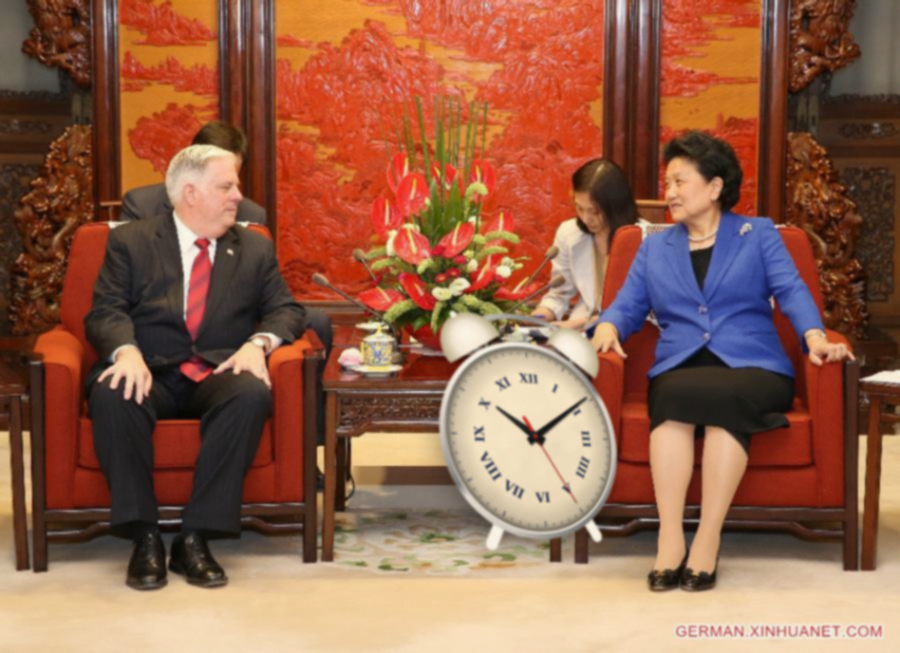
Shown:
**10:09:25**
